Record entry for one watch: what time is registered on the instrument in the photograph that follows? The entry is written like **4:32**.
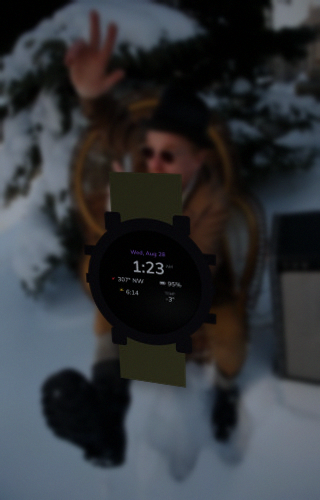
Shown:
**1:23**
